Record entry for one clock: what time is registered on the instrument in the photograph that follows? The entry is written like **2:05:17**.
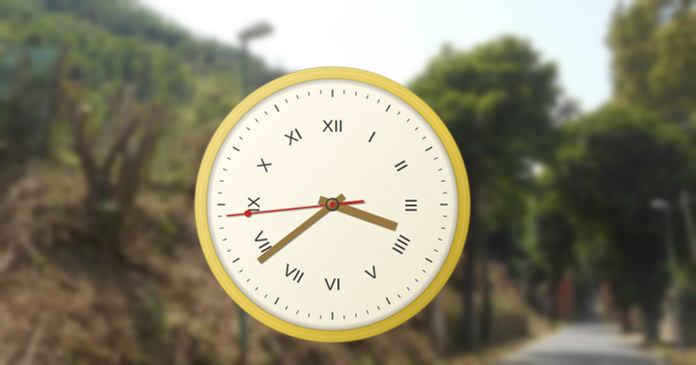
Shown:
**3:38:44**
